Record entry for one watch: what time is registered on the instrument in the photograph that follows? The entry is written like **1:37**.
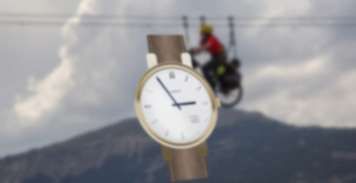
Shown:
**2:55**
